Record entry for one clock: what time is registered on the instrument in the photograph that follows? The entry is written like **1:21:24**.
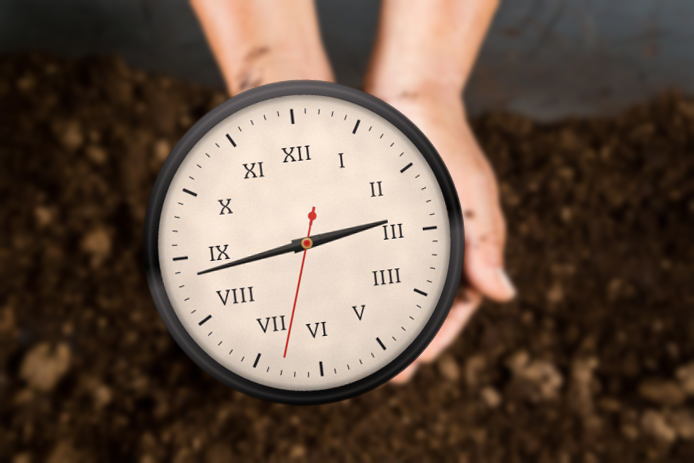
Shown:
**2:43:33**
